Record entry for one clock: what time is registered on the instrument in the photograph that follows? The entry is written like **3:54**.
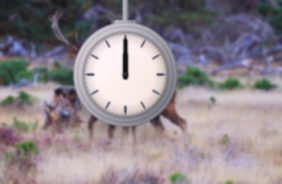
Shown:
**12:00**
